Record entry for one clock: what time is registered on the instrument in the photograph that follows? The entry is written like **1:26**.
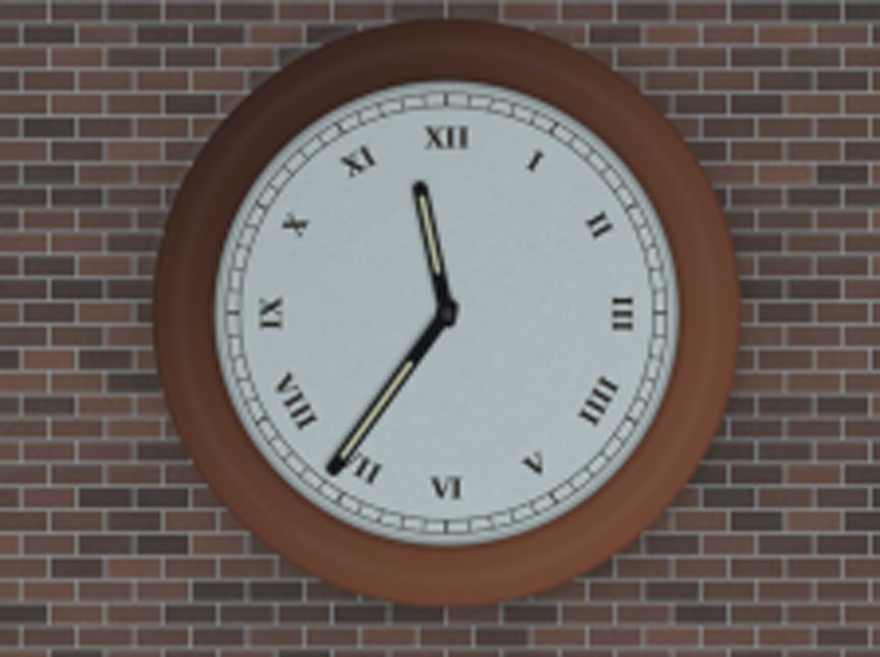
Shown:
**11:36**
